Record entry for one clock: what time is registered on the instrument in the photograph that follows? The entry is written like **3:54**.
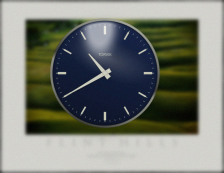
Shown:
**10:40**
